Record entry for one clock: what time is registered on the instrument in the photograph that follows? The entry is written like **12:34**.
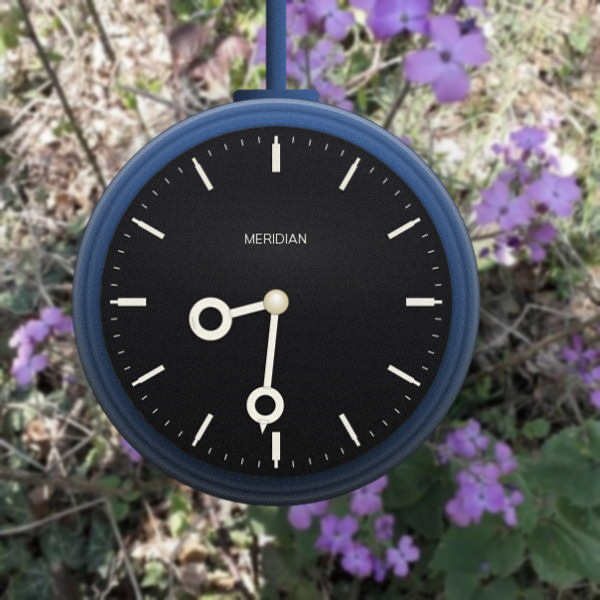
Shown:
**8:31**
